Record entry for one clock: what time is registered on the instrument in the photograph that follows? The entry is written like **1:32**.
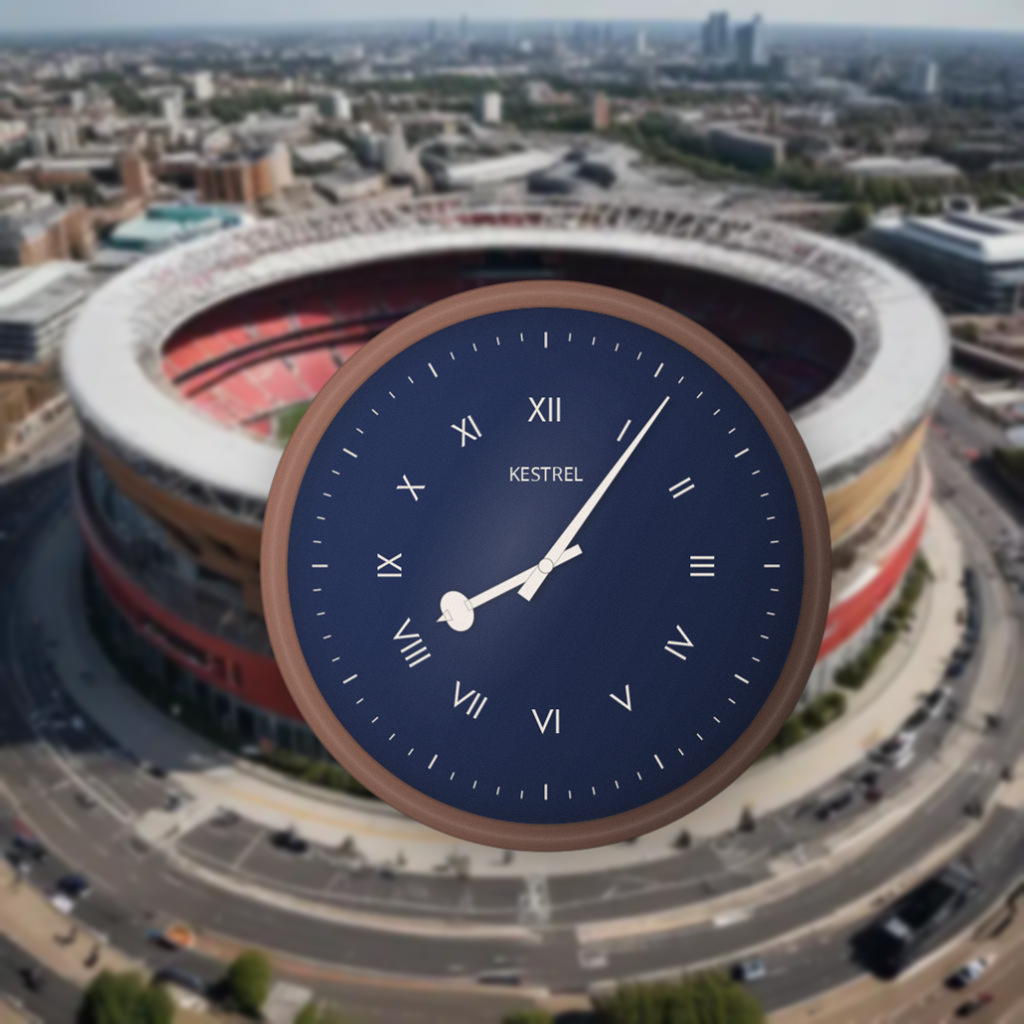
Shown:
**8:06**
